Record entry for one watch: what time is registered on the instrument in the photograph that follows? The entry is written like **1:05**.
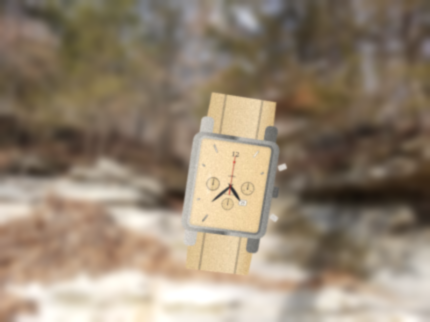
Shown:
**4:37**
